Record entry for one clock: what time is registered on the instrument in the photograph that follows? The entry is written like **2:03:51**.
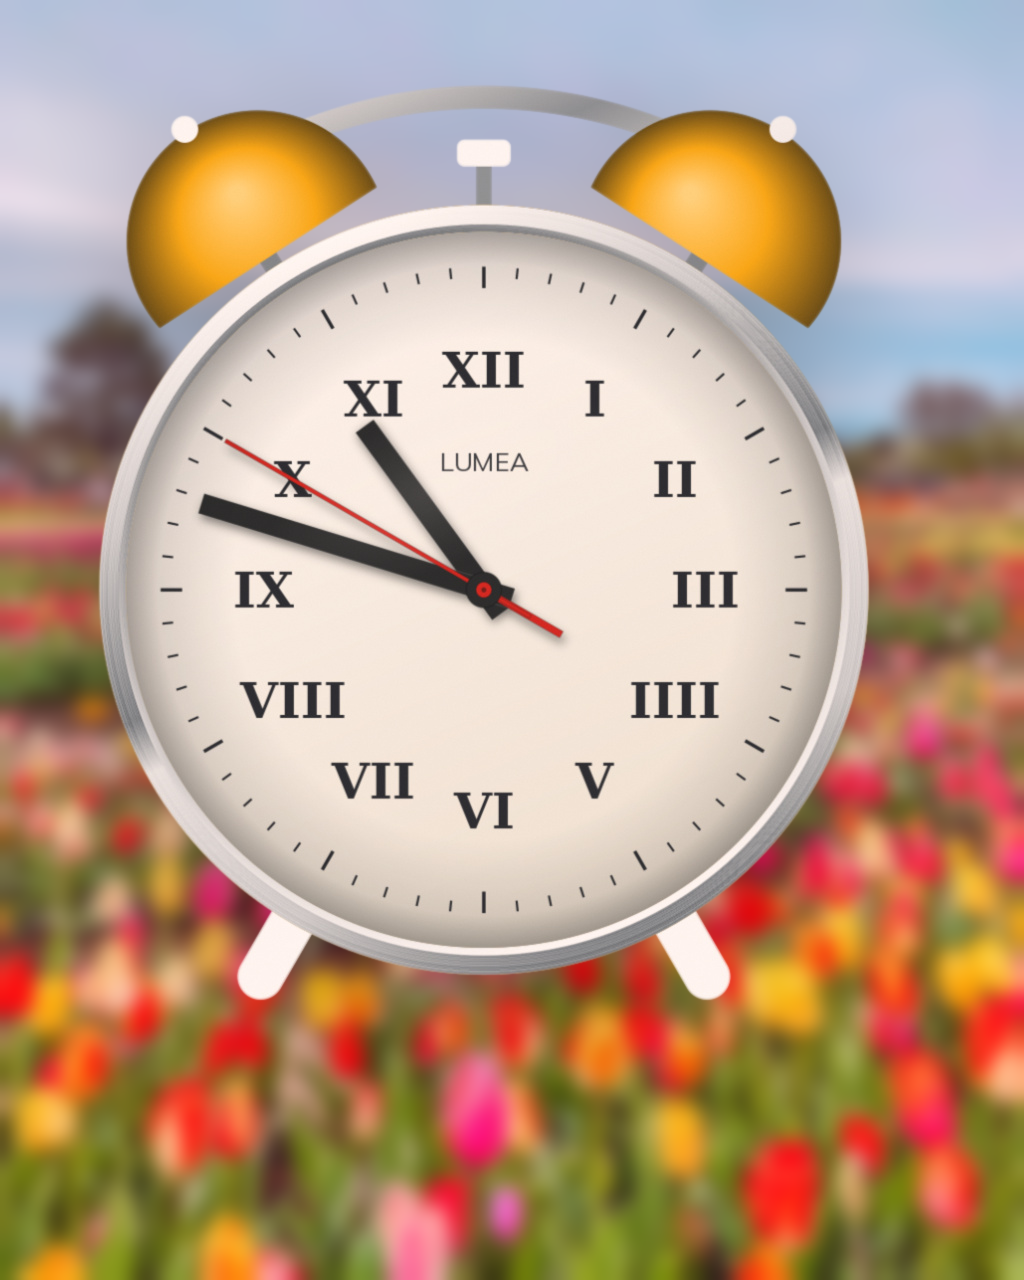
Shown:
**10:47:50**
